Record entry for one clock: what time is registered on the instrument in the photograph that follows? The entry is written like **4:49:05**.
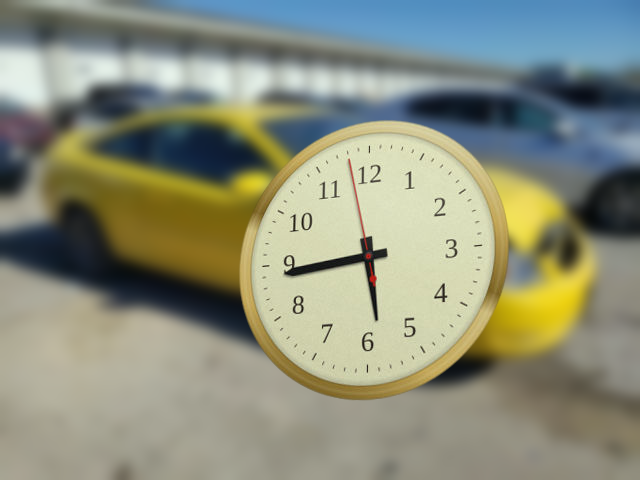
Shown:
**5:43:58**
